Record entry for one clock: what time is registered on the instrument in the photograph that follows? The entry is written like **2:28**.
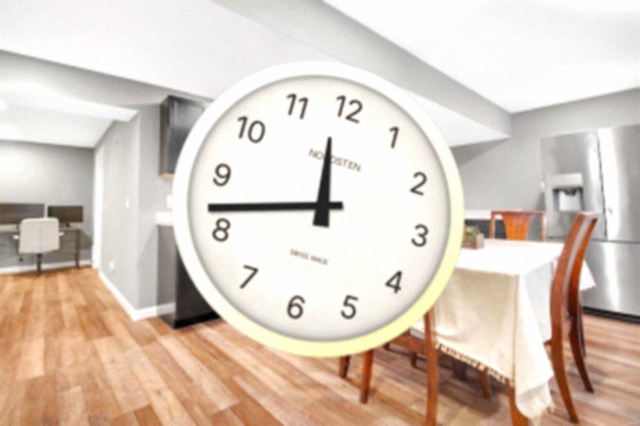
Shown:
**11:42**
